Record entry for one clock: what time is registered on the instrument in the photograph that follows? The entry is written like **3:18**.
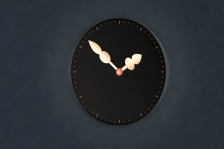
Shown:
**1:52**
